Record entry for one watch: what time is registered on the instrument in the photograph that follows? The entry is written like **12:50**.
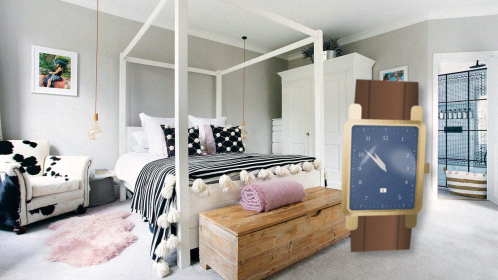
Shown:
**10:52**
